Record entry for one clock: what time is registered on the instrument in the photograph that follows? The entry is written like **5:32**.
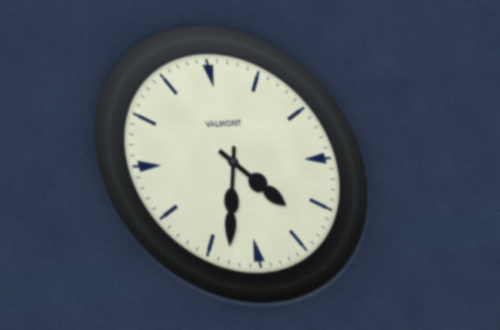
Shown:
**4:33**
